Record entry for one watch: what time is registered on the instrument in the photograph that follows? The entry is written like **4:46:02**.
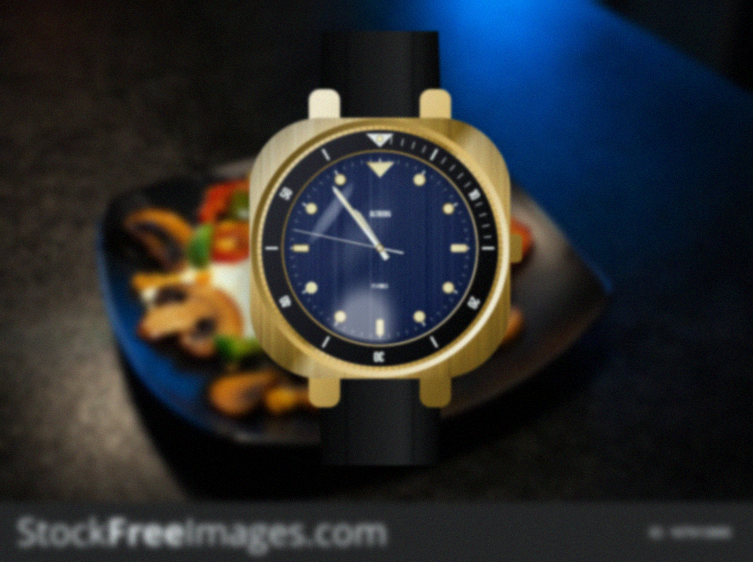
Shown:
**10:53:47**
